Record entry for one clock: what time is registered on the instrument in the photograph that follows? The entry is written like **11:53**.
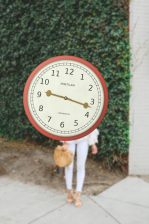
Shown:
**9:17**
